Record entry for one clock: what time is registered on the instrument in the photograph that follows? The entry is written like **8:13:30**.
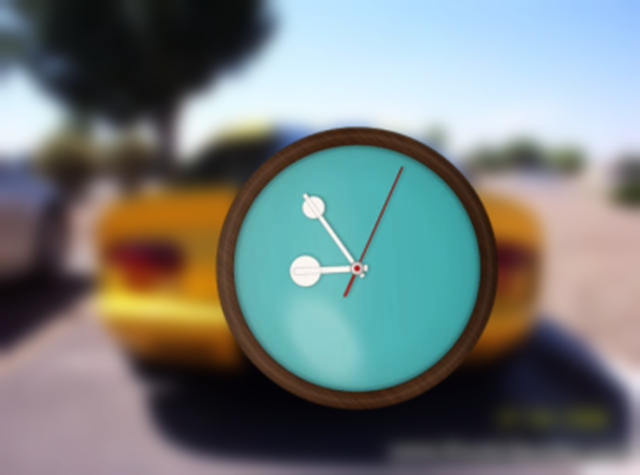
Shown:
**8:54:04**
